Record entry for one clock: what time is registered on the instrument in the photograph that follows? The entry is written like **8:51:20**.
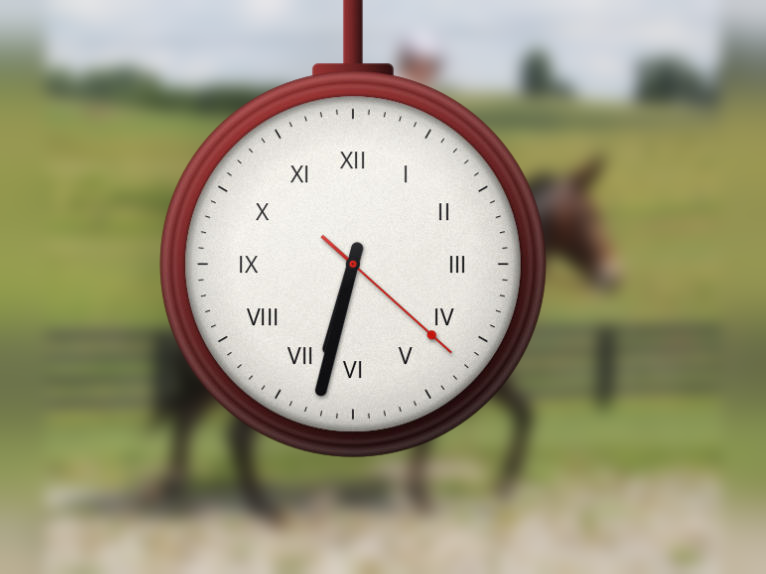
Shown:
**6:32:22**
